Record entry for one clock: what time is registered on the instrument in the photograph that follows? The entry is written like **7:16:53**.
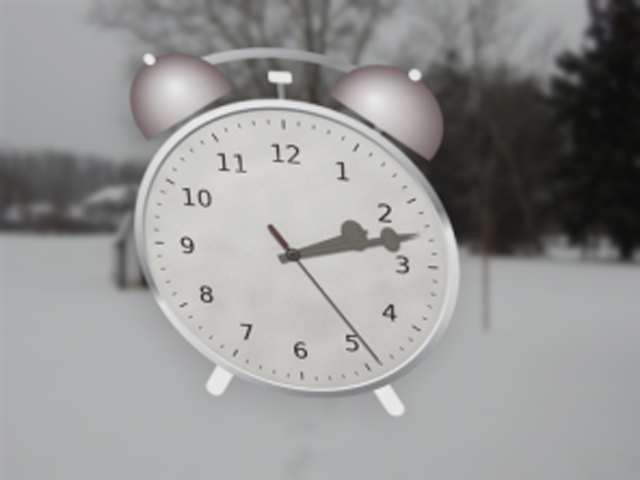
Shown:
**2:12:24**
